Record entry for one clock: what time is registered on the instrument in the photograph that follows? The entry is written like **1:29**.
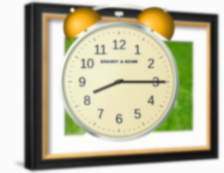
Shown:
**8:15**
